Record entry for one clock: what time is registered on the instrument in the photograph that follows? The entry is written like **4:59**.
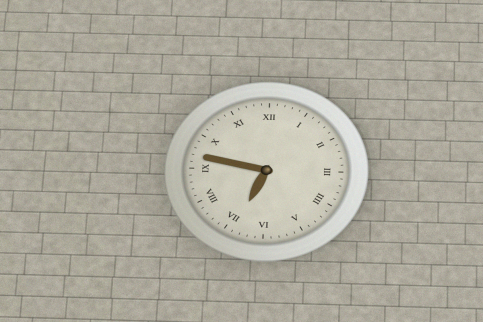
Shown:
**6:47**
